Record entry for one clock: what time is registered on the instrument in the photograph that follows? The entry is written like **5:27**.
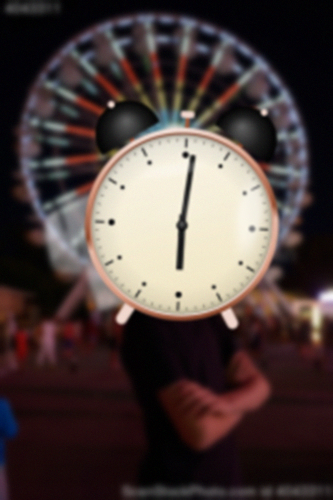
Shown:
**6:01**
